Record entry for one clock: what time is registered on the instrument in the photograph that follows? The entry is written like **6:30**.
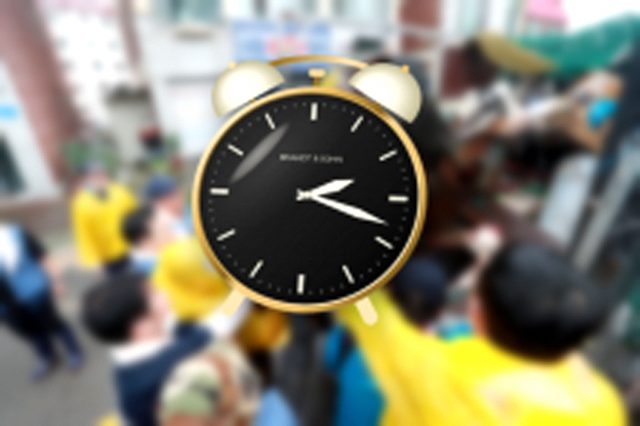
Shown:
**2:18**
